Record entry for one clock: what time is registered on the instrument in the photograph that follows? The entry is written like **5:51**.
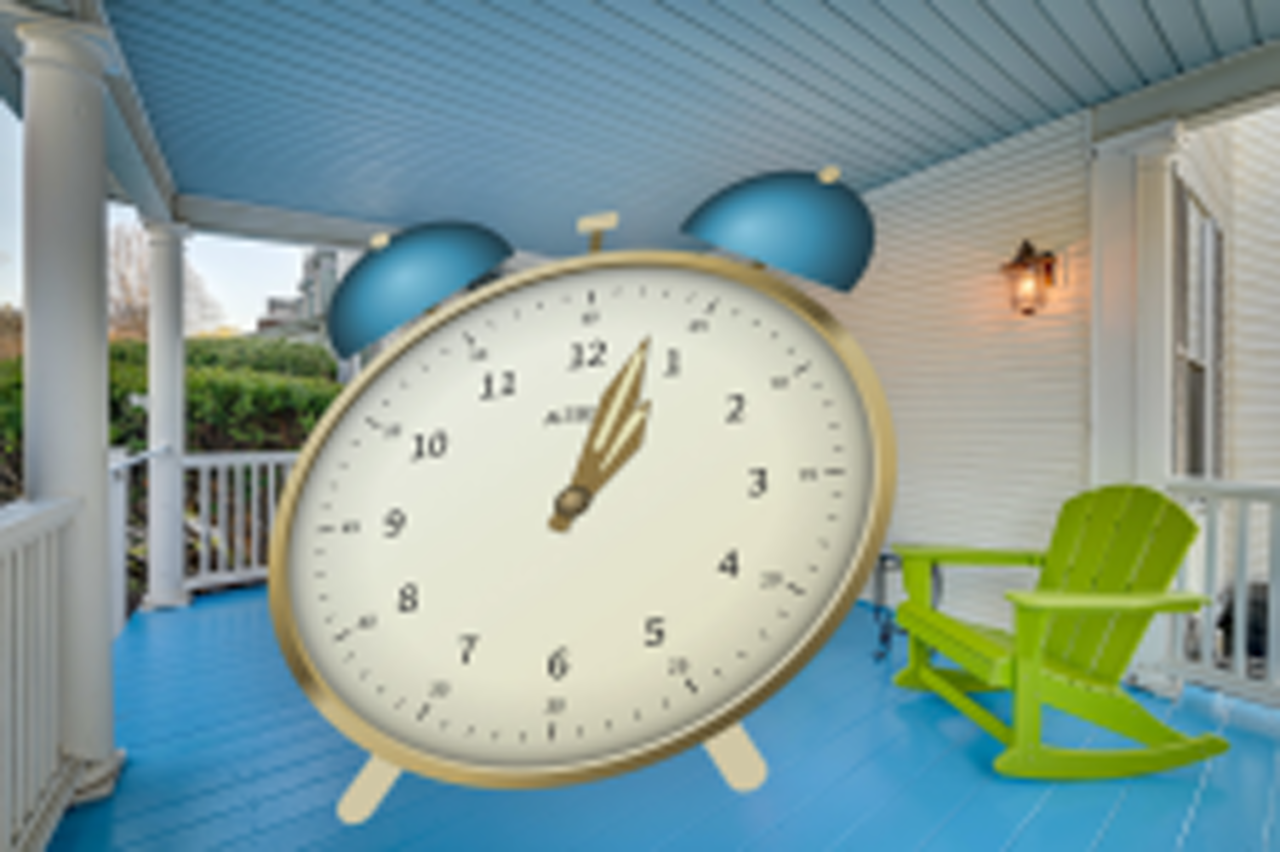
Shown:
**1:03**
